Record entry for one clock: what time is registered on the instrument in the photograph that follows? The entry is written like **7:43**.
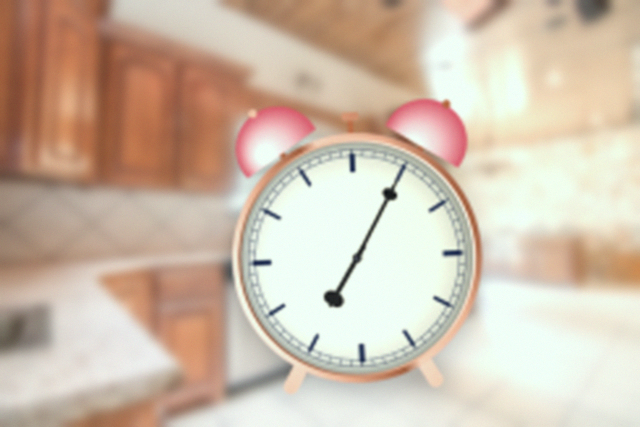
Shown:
**7:05**
